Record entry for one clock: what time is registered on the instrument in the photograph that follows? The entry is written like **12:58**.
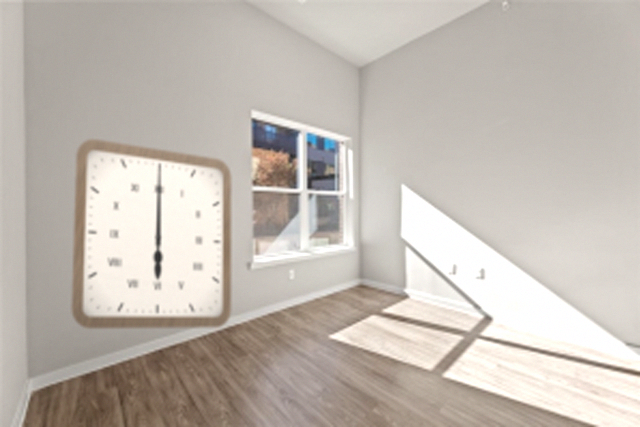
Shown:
**6:00**
